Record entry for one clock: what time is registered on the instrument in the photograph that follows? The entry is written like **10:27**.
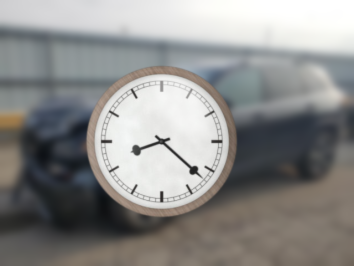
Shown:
**8:22**
